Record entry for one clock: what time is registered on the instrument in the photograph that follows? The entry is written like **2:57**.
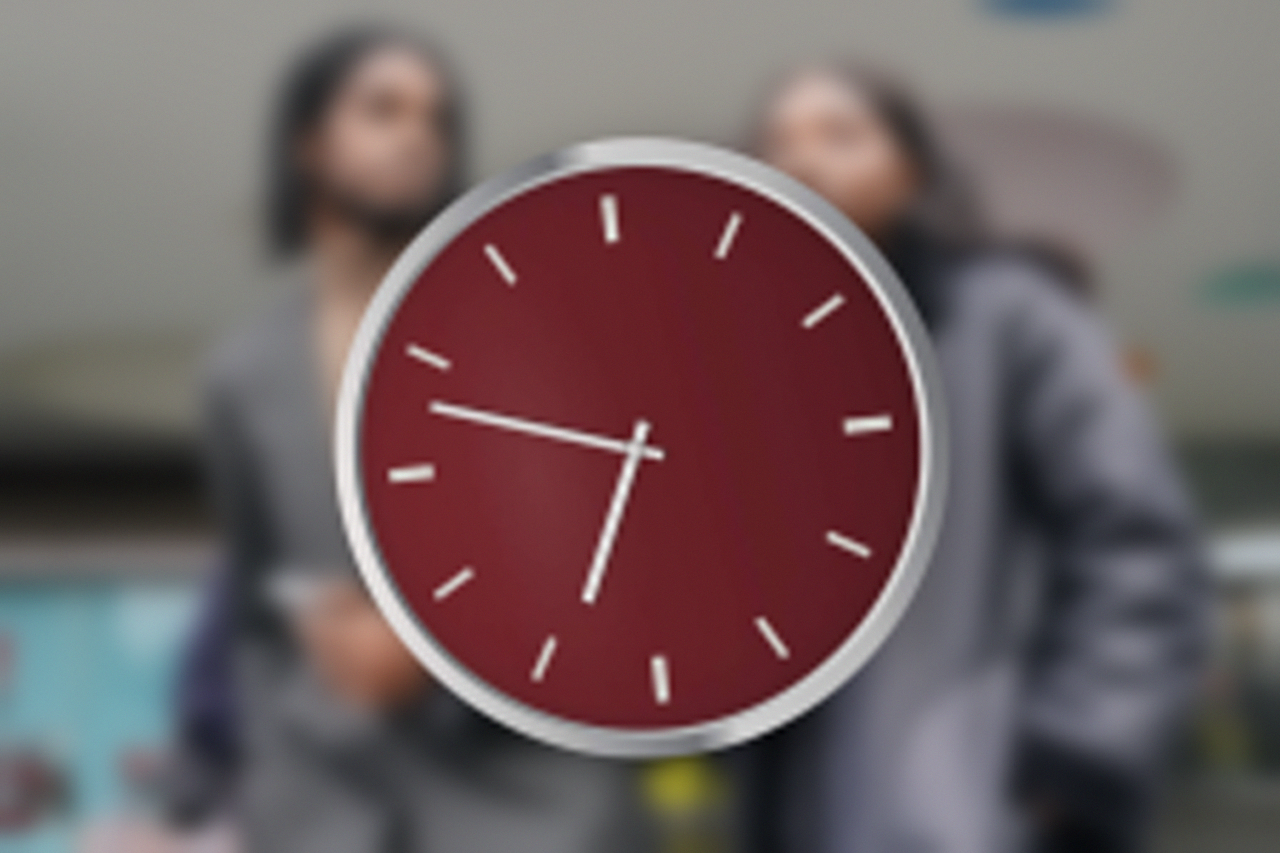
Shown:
**6:48**
